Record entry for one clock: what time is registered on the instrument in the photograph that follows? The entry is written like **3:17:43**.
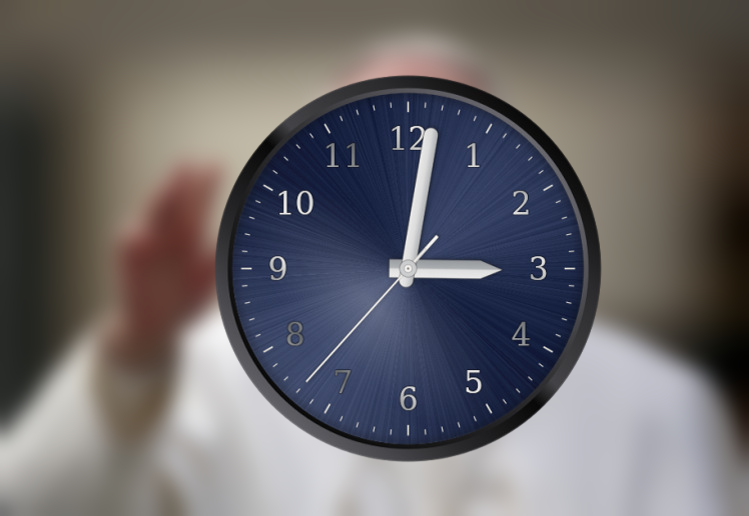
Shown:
**3:01:37**
